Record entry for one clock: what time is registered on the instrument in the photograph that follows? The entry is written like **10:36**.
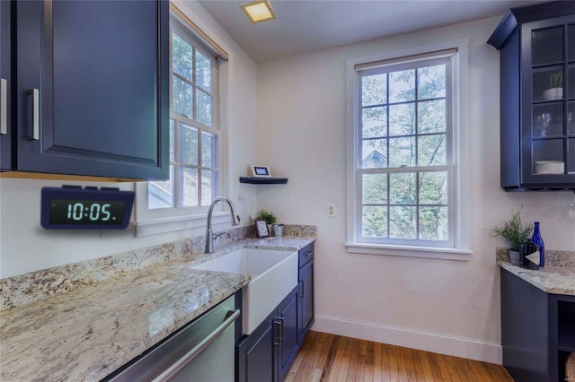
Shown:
**10:05**
